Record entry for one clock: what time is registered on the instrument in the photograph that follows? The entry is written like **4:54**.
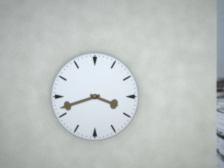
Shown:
**3:42**
